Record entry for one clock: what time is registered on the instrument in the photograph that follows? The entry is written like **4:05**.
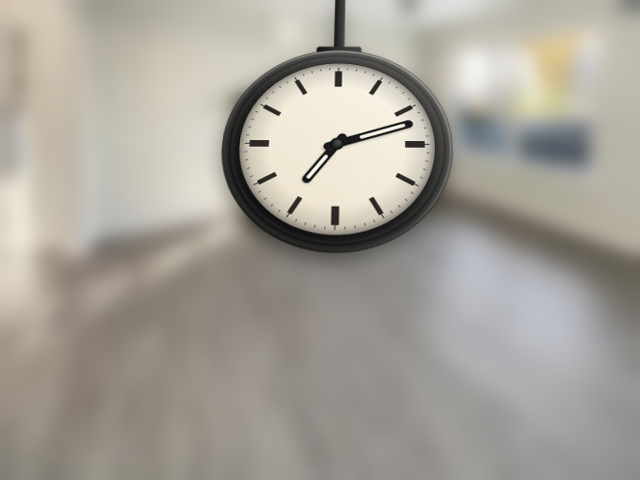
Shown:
**7:12**
